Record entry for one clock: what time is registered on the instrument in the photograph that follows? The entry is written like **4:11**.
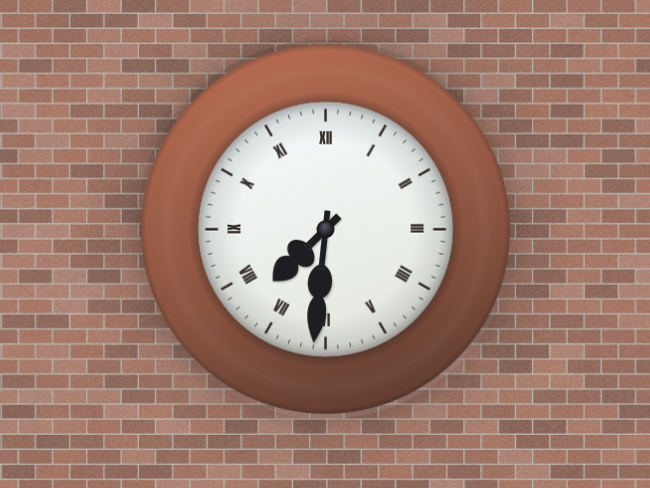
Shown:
**7:31**
